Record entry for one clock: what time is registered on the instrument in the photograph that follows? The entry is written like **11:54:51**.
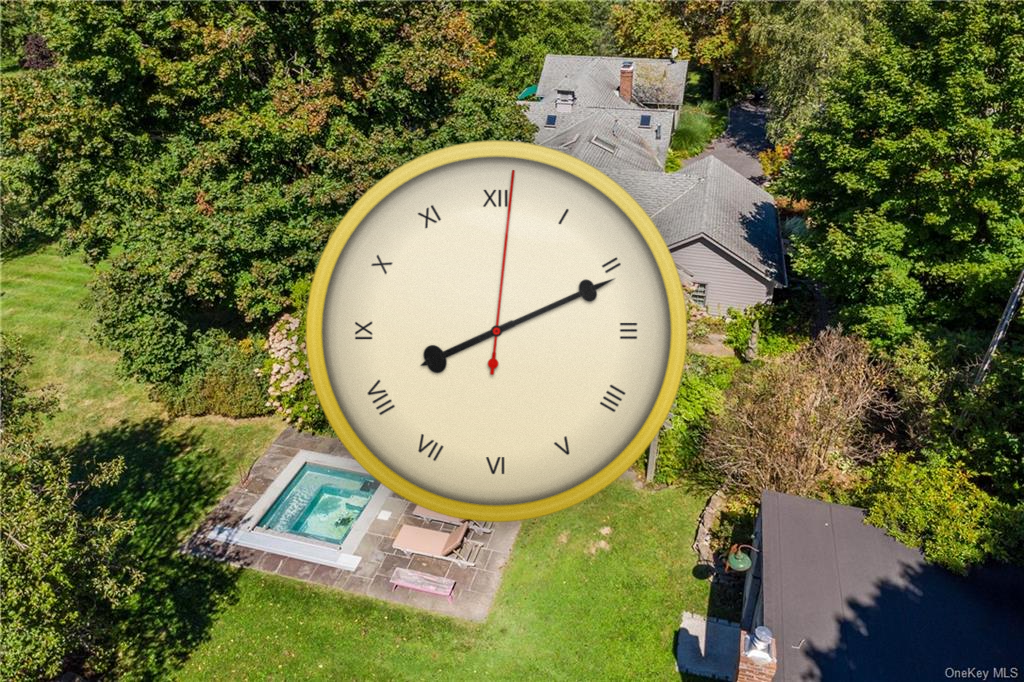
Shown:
**8:11:01**
